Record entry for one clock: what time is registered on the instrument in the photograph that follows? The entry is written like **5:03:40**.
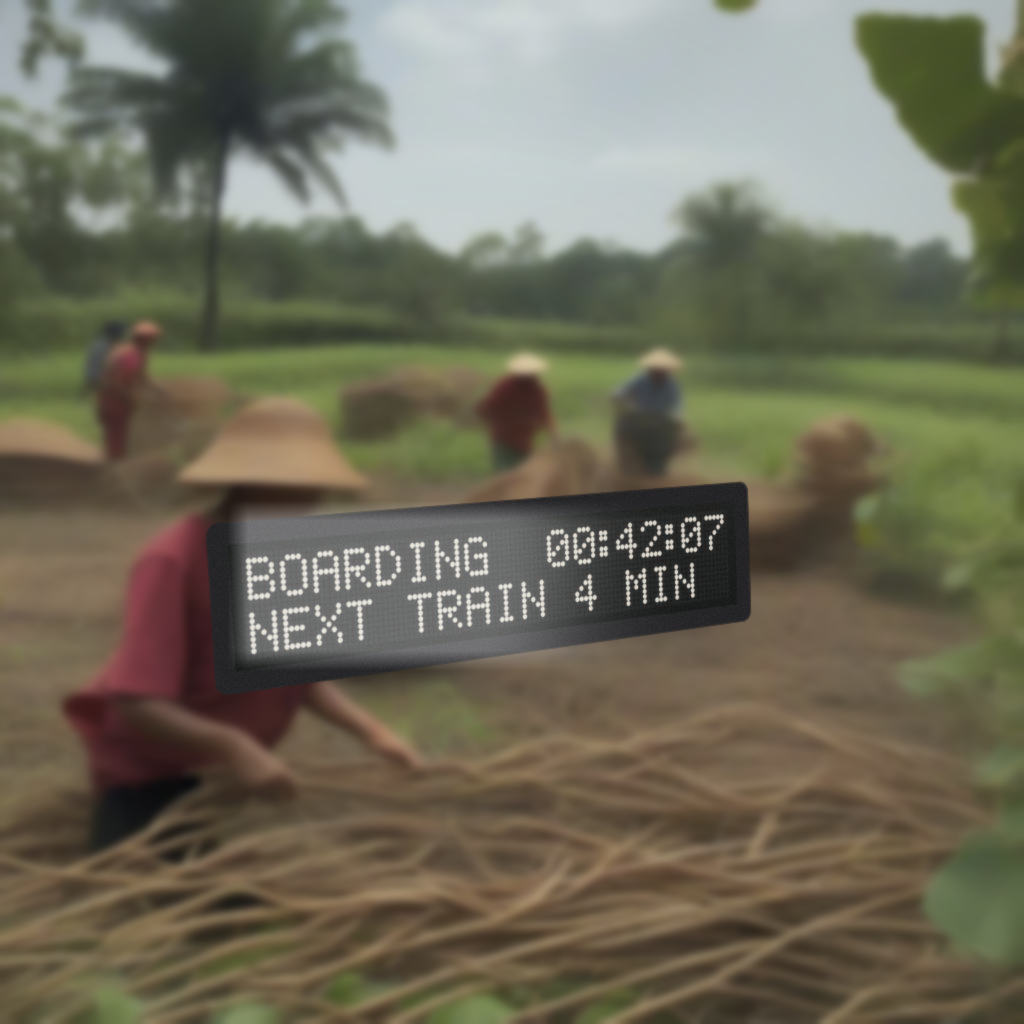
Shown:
**0:42:07**
